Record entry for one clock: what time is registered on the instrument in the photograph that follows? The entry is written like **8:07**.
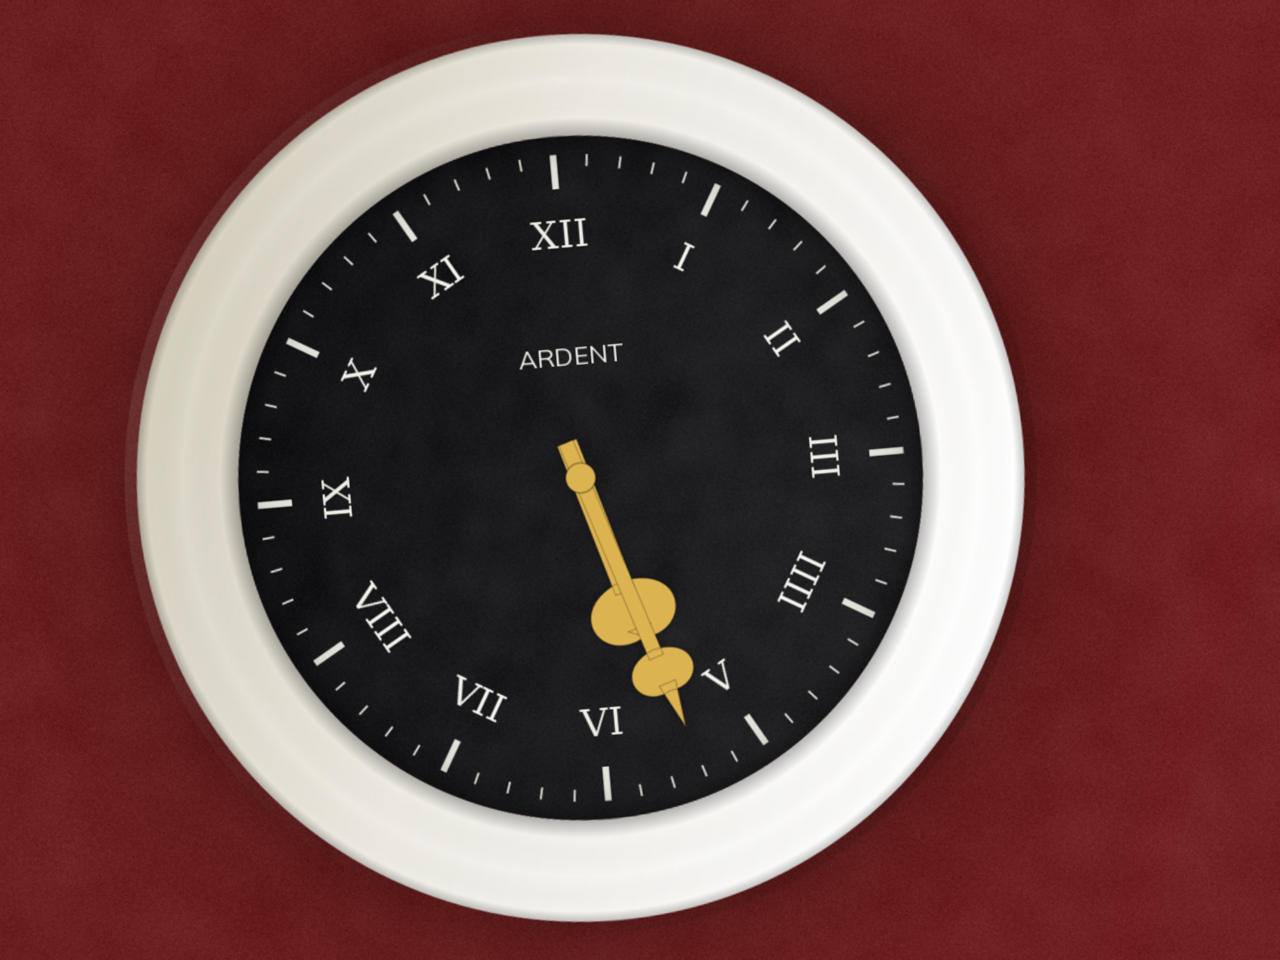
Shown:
**5:27**
